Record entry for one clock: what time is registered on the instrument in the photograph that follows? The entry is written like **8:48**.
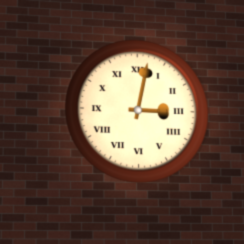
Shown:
**3:02**
